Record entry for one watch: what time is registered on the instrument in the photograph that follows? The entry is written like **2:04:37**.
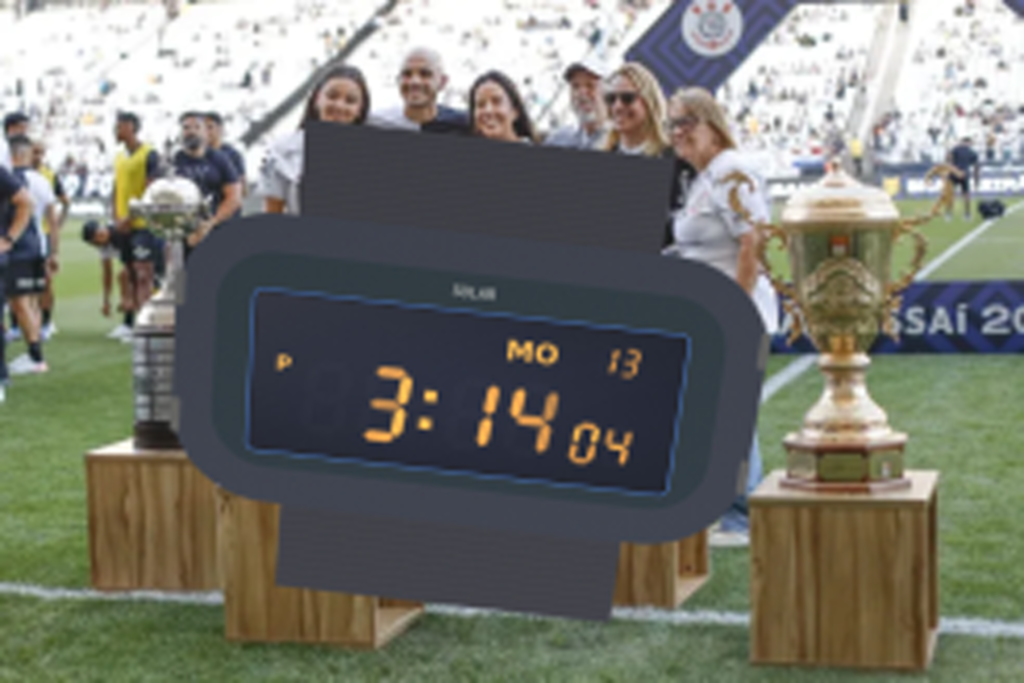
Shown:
**3:14:04**
